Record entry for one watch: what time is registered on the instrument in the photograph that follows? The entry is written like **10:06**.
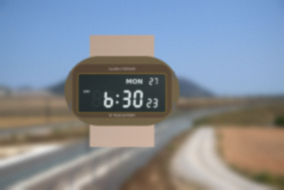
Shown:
**6:30**
